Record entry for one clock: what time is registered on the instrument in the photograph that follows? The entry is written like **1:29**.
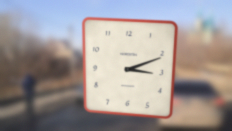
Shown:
**3:11**
